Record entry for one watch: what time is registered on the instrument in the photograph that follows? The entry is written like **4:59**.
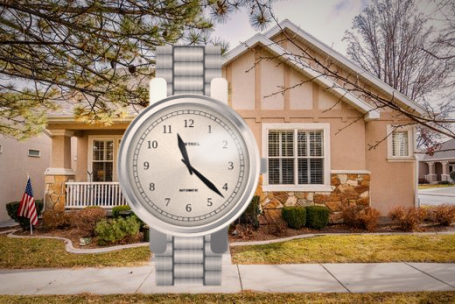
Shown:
**11:22**
